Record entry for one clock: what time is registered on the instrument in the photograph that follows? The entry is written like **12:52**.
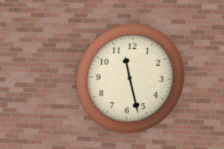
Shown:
**11:27**
